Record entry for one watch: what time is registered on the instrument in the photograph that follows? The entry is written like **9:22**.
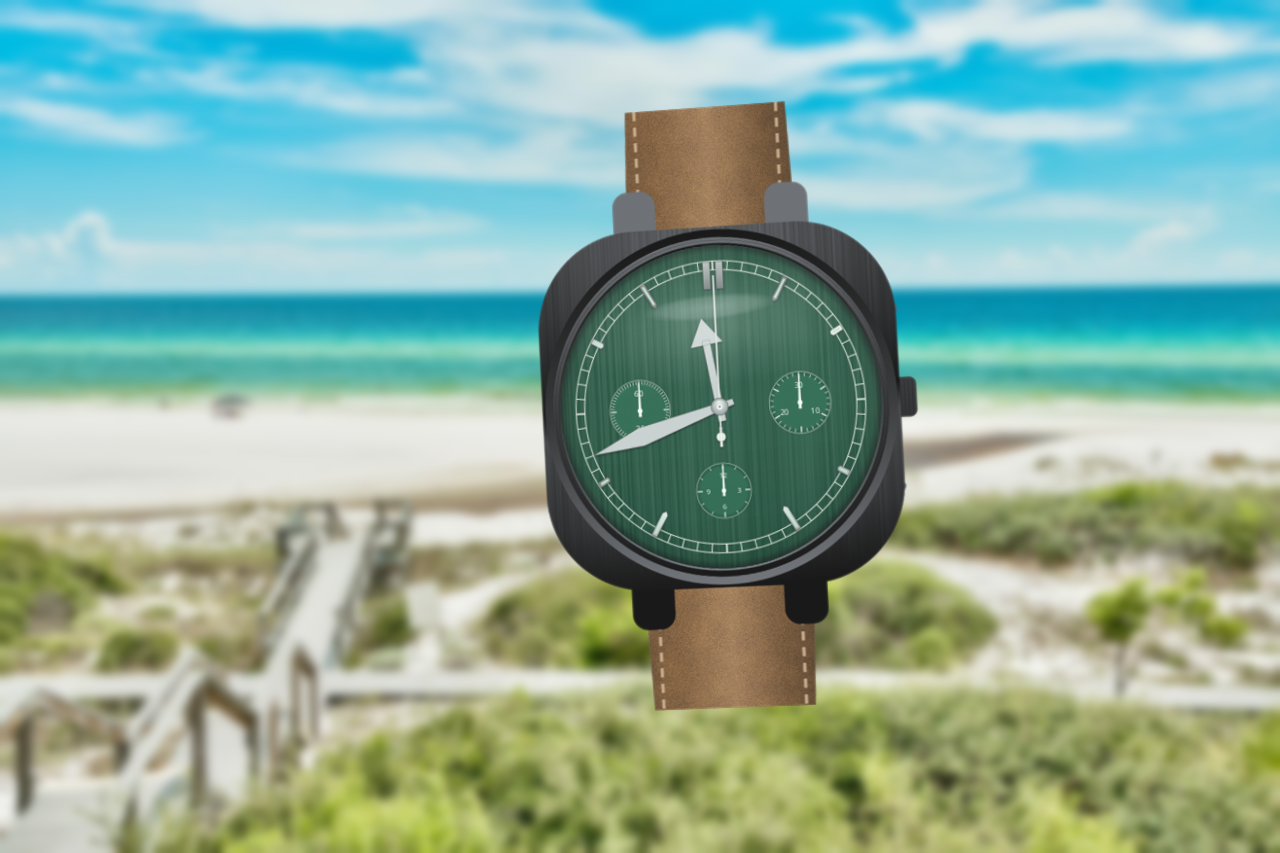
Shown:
**11:42**
